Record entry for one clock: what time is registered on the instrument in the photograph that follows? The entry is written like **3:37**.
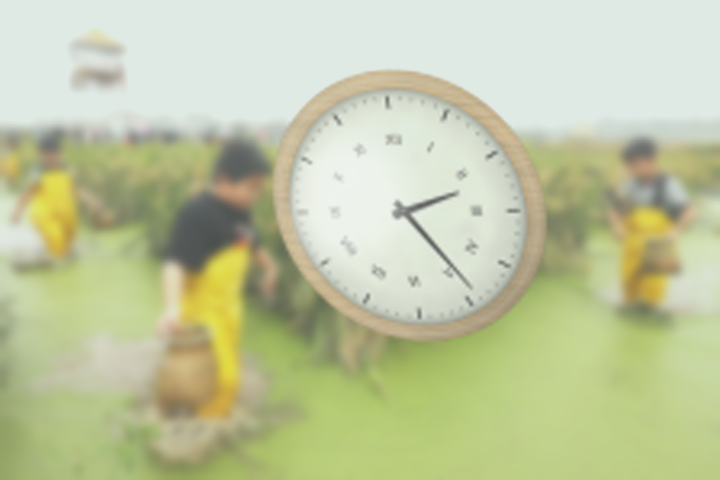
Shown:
**2:24**
